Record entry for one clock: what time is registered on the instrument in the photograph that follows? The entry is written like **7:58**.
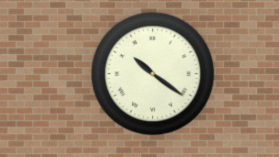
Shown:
**10:21**
